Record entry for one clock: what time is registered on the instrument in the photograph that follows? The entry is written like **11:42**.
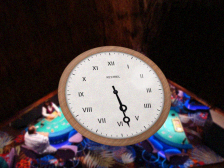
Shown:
**5:28**
